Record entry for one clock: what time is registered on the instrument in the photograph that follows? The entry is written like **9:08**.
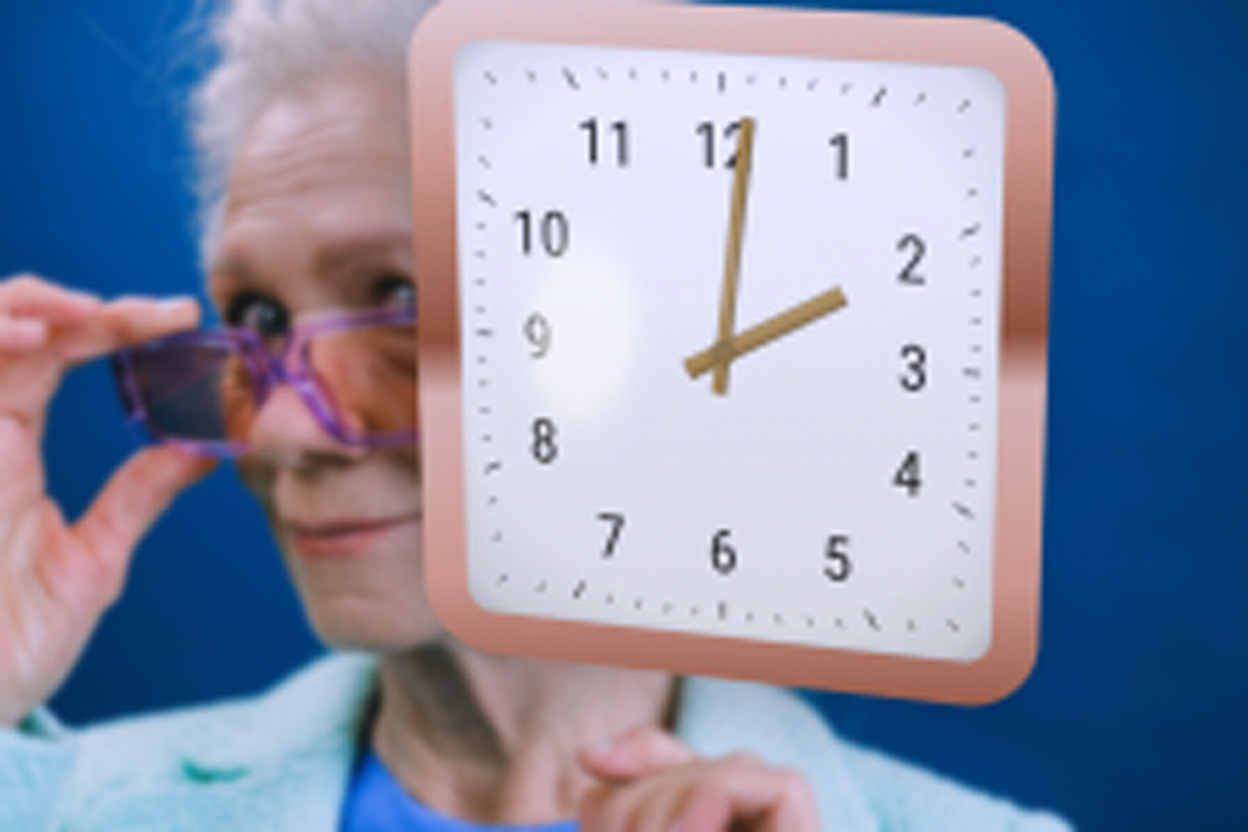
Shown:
**2:01**
